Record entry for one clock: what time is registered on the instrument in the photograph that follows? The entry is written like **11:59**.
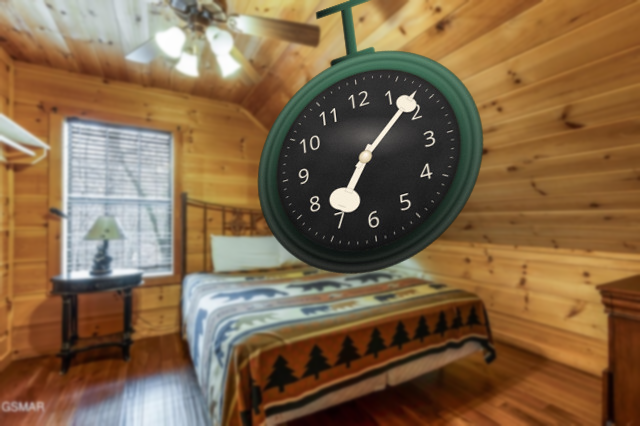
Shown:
**7:08**
